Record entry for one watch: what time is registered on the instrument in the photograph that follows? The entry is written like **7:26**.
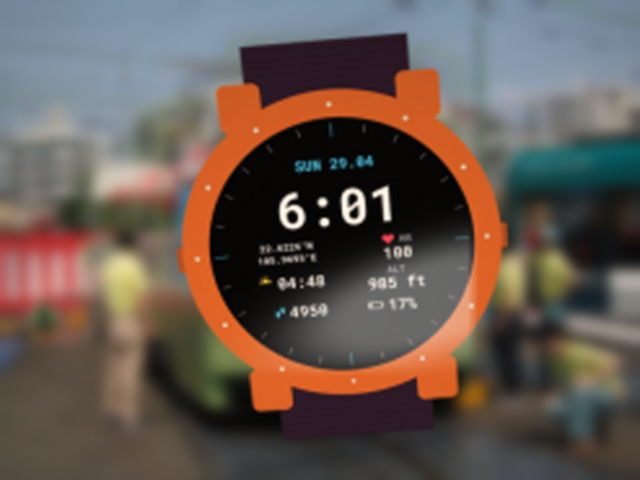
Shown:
**6:01**
